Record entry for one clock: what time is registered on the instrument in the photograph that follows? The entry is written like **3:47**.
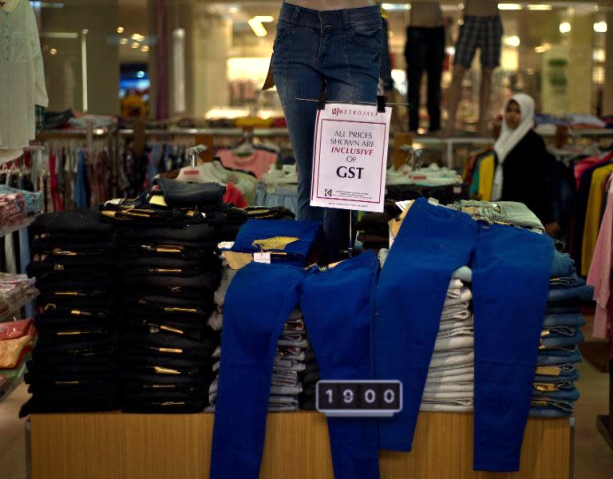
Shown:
**19:00**
